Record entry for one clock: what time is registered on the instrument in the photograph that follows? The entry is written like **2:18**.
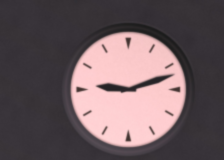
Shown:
**9:12**
